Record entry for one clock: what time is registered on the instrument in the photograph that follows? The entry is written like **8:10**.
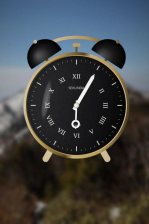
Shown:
**6:05**
